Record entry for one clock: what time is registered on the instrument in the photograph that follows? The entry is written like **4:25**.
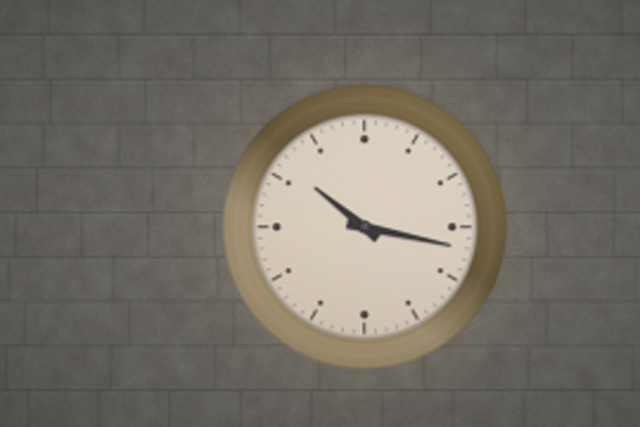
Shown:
**10:17**
